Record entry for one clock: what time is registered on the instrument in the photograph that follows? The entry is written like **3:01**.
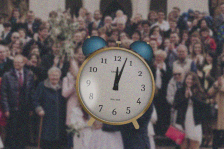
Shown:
**12:03**
